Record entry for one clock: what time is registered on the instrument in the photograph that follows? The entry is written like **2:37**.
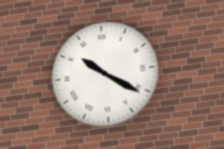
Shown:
**10:21**
